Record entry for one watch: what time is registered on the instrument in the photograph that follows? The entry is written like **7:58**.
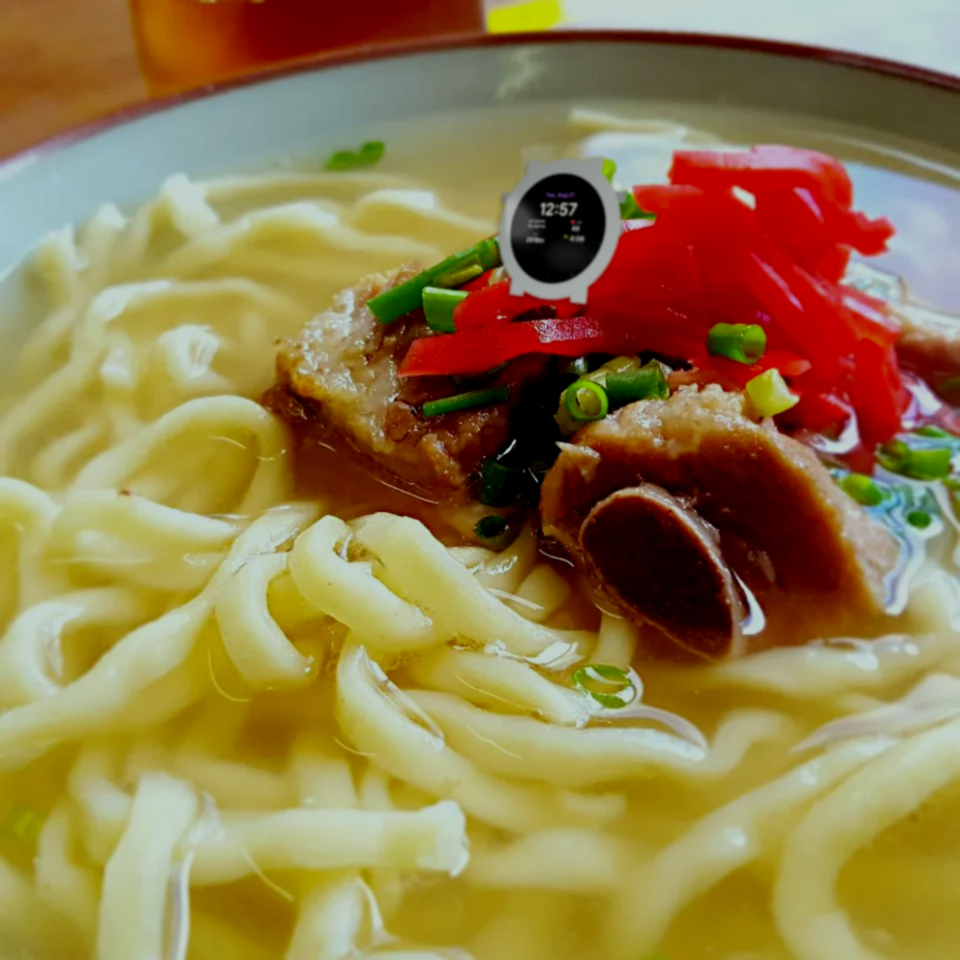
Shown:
**12:57**
